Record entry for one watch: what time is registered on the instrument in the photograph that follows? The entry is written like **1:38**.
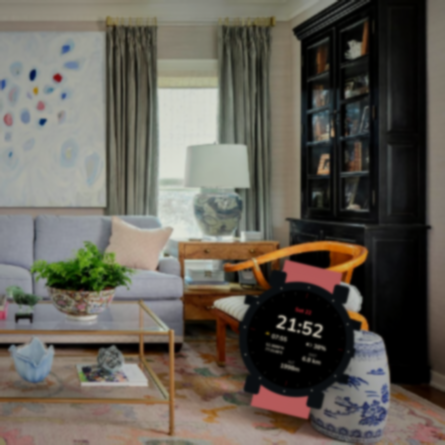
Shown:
**21:52**
